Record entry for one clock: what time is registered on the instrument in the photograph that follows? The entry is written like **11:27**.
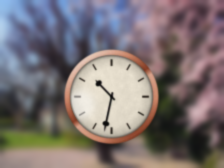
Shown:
**10:32**
